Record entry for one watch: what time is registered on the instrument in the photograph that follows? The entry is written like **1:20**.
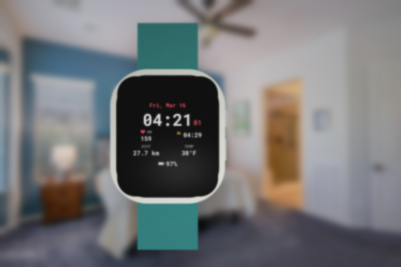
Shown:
**4:21**
